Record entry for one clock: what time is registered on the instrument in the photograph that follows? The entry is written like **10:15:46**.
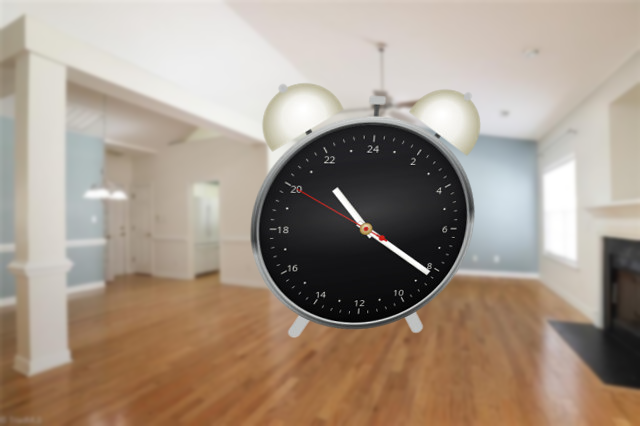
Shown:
**21:20:50**
